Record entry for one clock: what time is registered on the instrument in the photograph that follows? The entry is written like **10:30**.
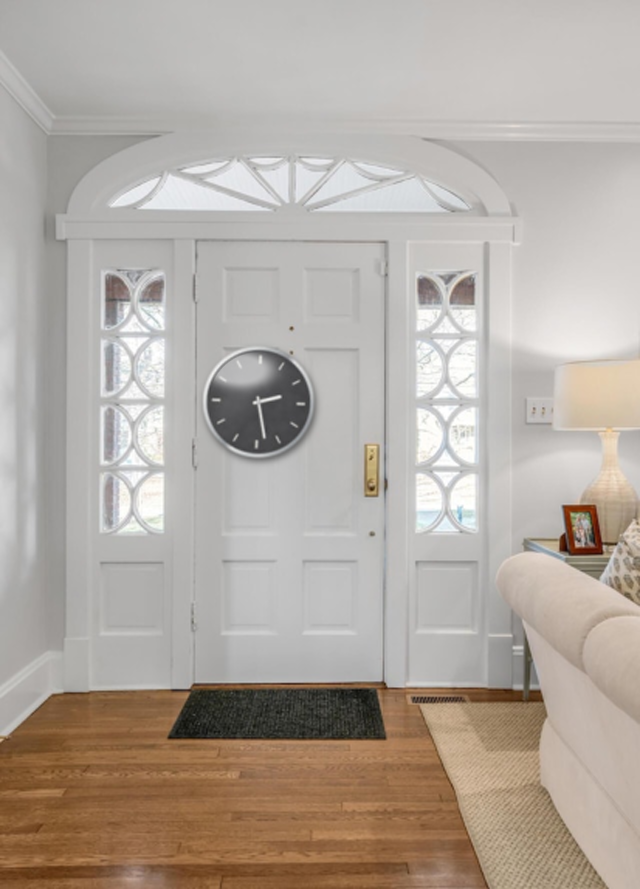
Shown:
**2:28**
